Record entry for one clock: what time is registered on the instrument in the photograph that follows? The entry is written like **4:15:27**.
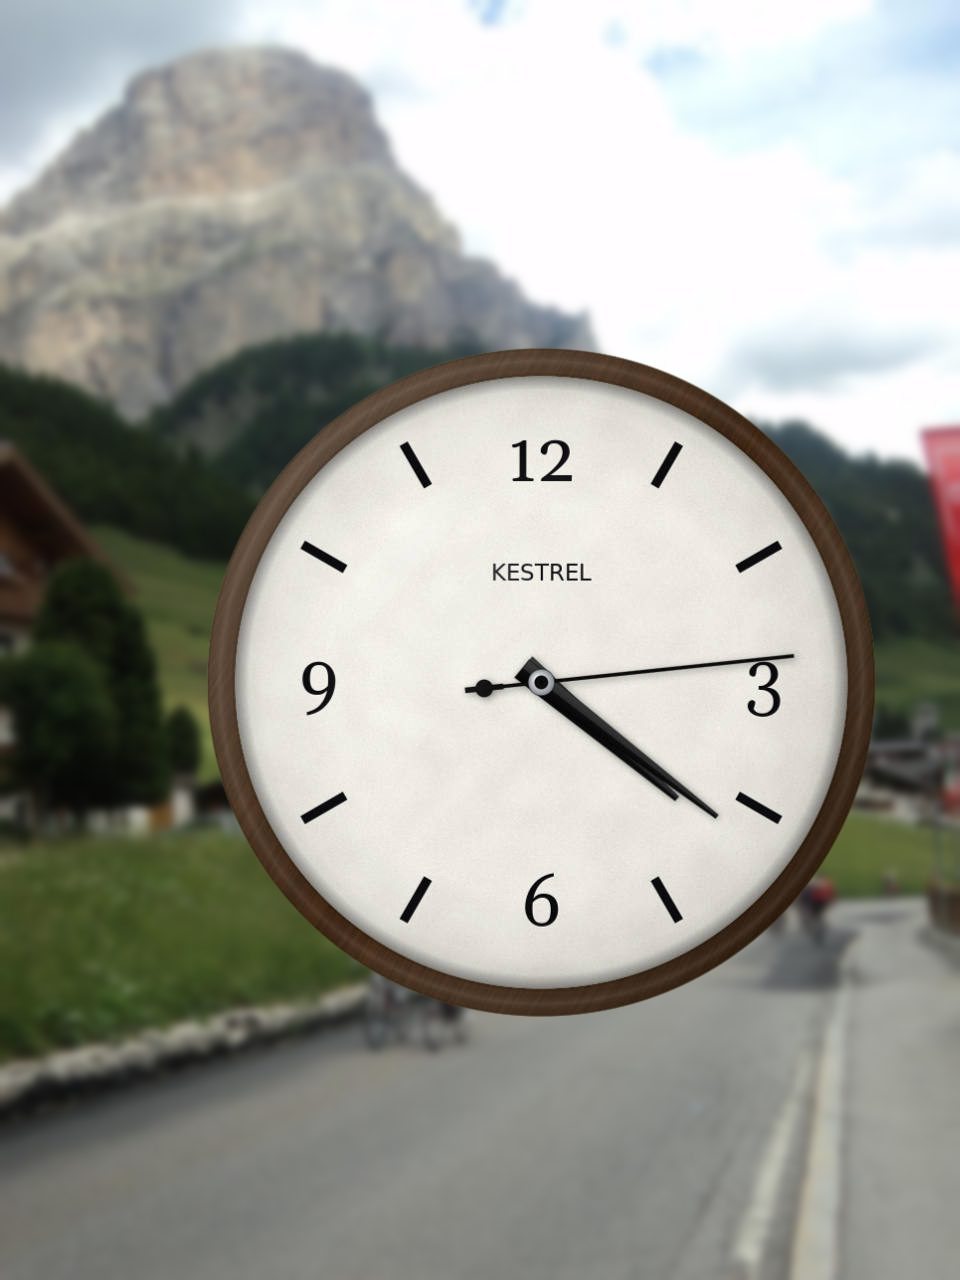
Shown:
**4:21:14**
